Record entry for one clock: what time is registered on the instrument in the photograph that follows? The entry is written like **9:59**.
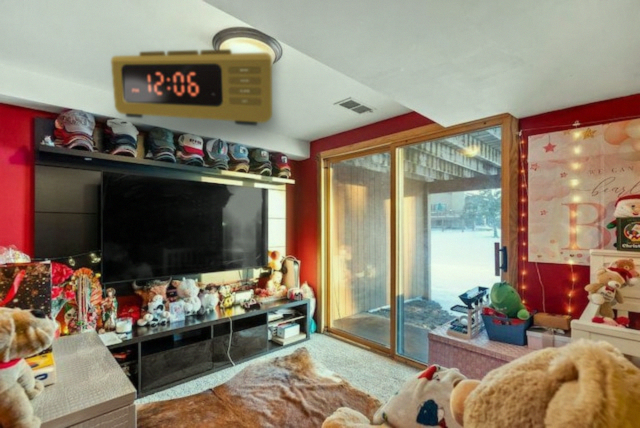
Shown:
**12:06**
